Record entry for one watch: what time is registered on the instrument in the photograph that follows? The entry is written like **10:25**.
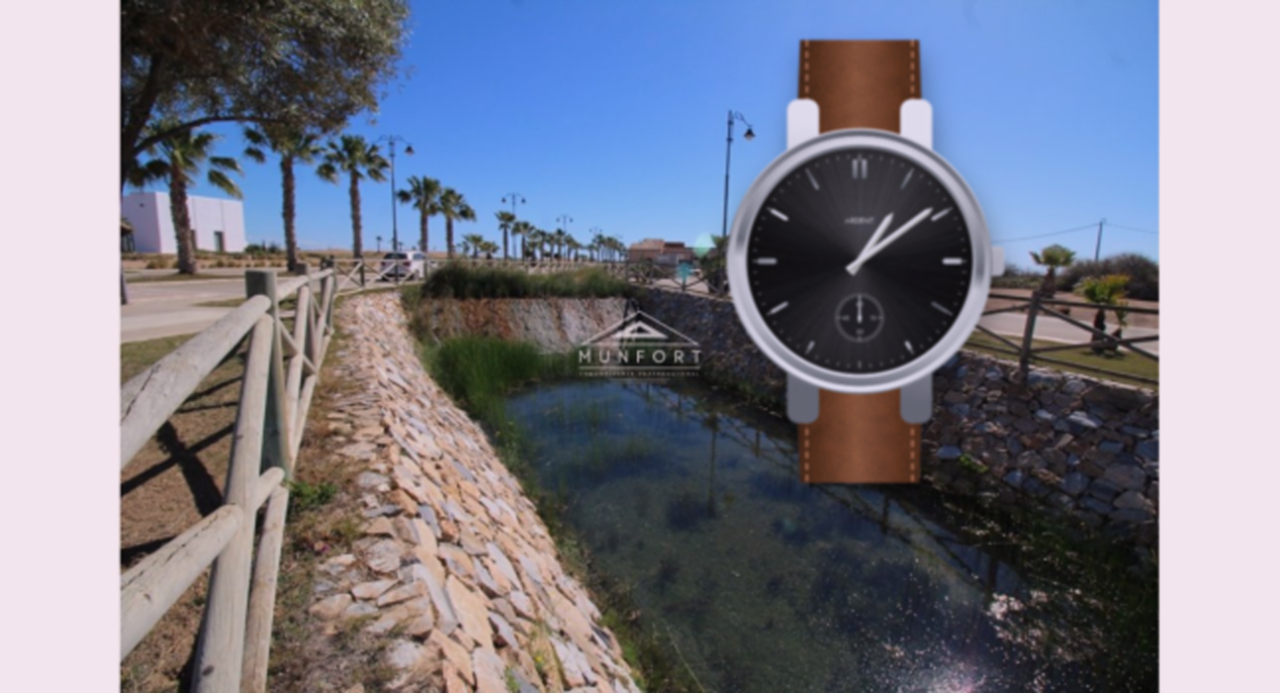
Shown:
**1:09**
